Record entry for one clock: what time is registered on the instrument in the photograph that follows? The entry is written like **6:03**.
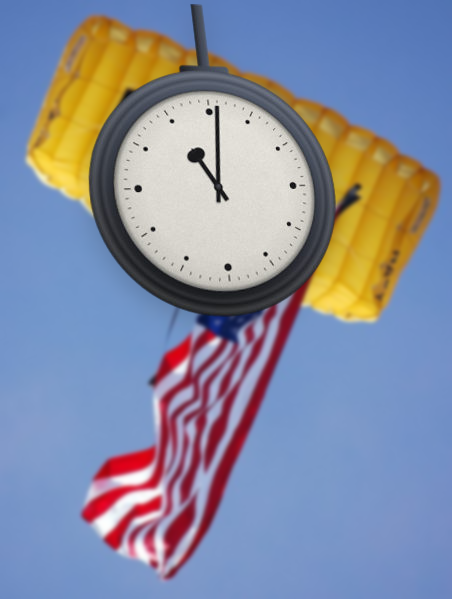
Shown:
**11:01**
